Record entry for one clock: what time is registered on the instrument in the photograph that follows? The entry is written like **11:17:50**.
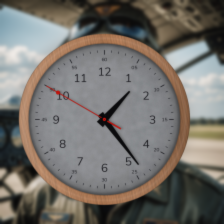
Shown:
**1:23:50**
